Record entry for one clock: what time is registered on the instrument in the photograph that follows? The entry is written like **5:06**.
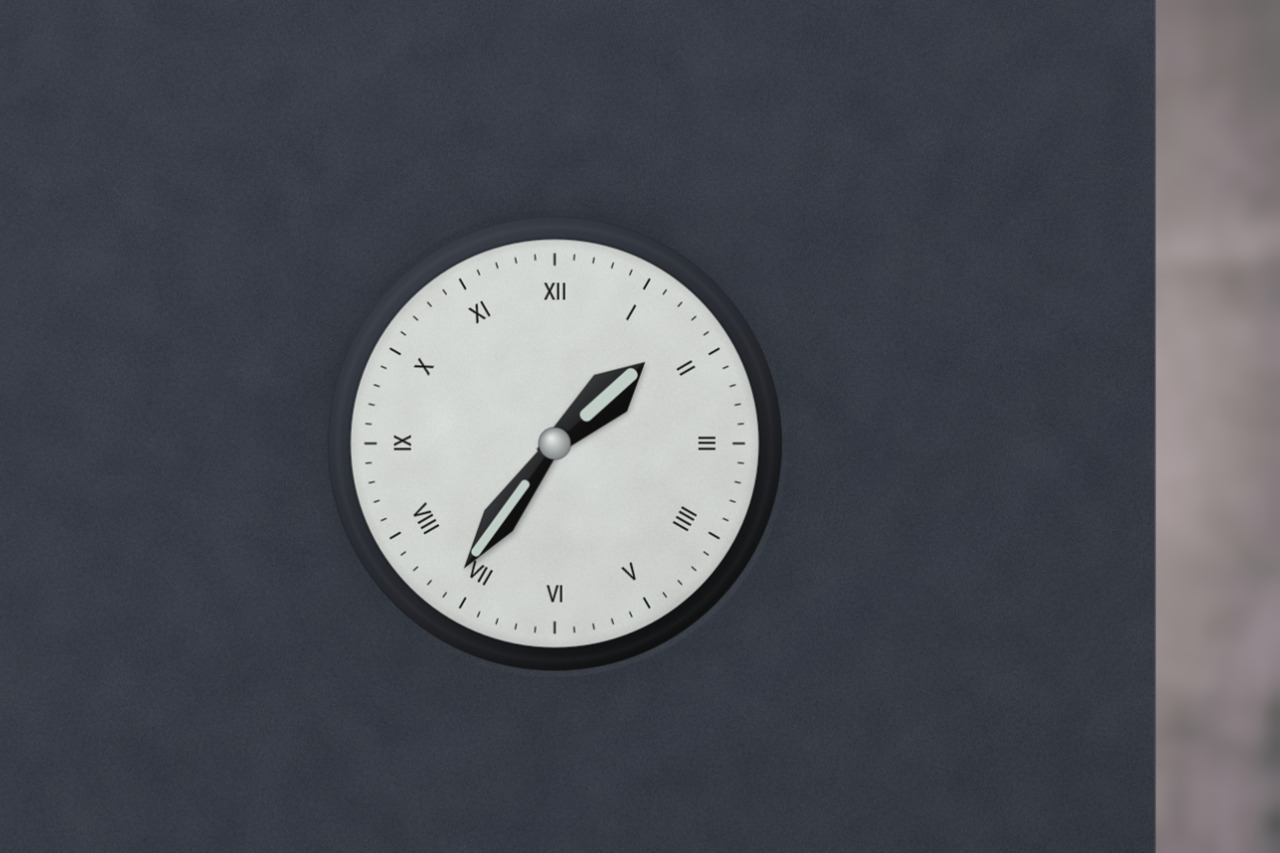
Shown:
**1:36**
